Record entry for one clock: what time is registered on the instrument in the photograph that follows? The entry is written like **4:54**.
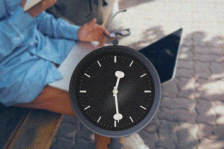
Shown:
**12:29**
